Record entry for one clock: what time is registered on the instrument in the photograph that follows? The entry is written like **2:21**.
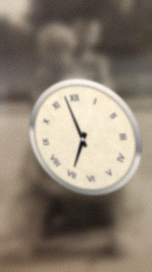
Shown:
**6:58**
